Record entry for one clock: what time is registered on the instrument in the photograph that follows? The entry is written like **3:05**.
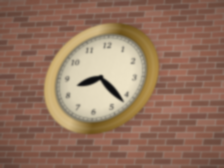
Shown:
**8:22**
